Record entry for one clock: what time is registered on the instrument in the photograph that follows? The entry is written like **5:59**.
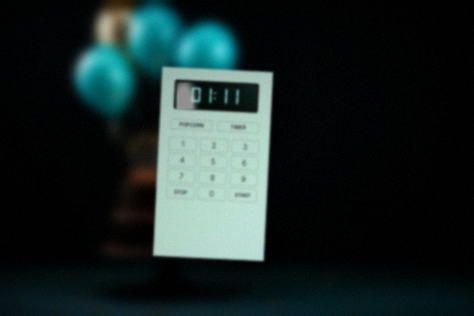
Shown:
**1:11**
